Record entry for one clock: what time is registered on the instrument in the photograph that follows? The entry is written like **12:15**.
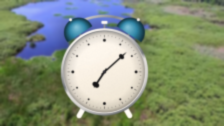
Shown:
**7:08**
